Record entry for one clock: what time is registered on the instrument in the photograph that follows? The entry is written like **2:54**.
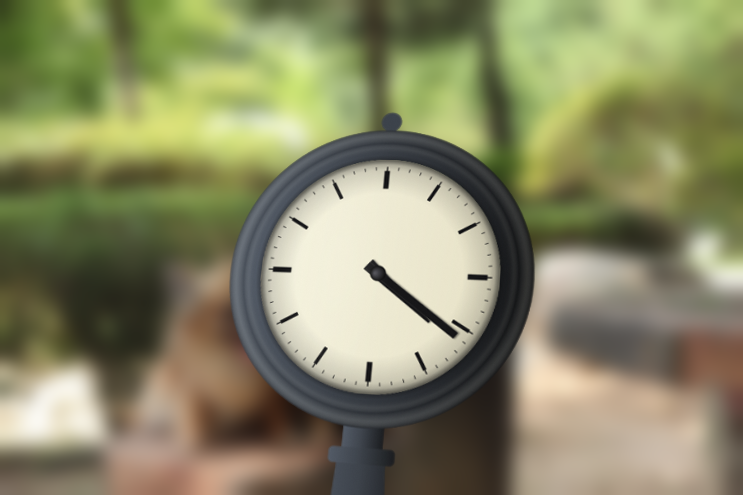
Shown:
**4:21**
